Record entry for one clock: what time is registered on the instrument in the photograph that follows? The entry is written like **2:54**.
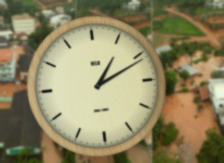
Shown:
**1:11**
